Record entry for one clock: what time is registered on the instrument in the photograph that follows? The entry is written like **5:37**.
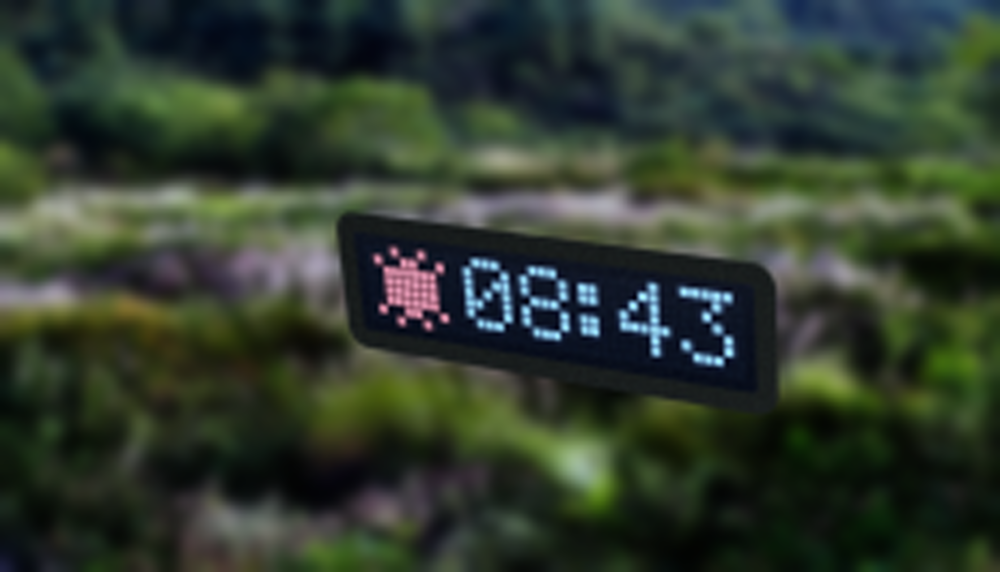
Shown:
**8:43**
